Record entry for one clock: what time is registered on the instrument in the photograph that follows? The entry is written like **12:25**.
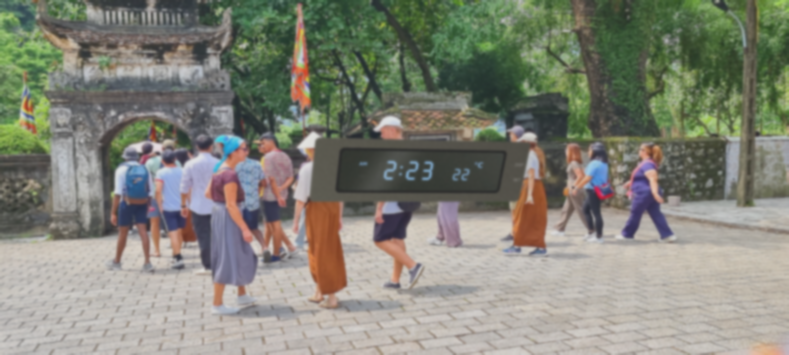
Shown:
**2:23**
